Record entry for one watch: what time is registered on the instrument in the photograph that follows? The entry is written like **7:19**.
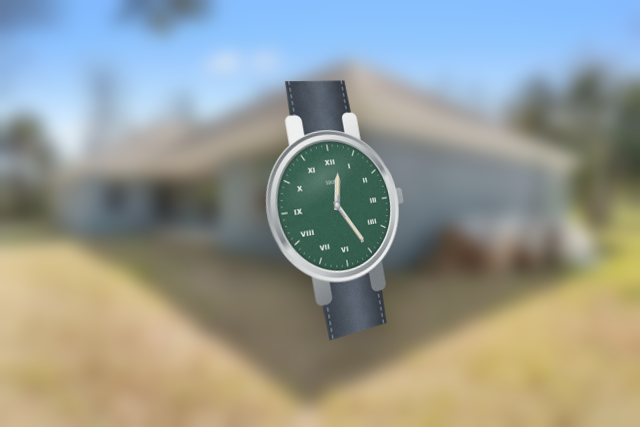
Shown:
**12:25**
